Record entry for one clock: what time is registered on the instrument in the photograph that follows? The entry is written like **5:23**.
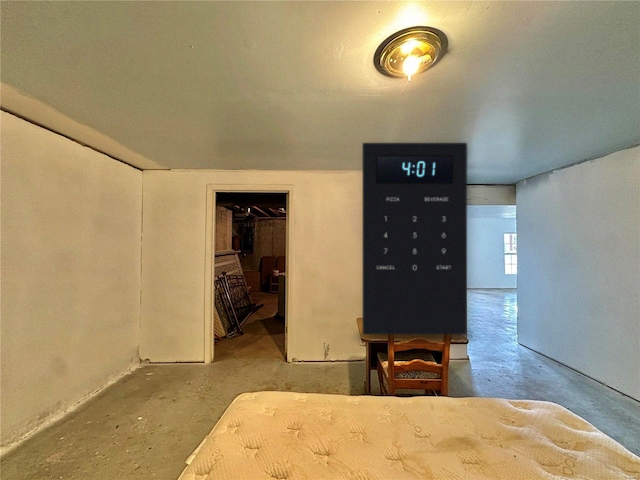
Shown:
**4:01**
